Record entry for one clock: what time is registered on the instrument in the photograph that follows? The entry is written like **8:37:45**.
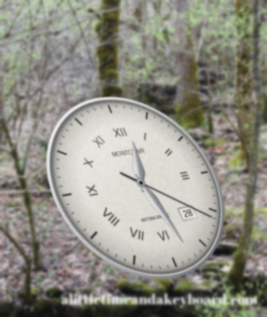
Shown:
**12:27:21**
